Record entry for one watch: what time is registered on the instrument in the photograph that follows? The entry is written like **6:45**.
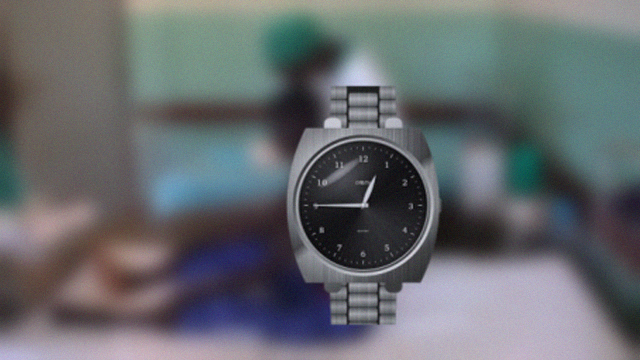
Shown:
**12:45**
